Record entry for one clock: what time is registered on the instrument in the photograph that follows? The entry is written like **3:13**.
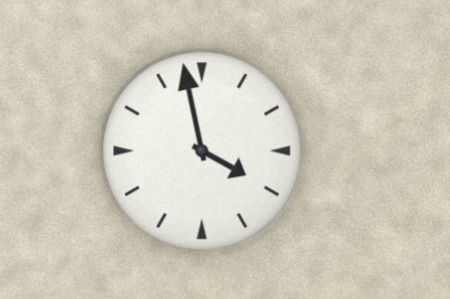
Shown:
**3:58**
